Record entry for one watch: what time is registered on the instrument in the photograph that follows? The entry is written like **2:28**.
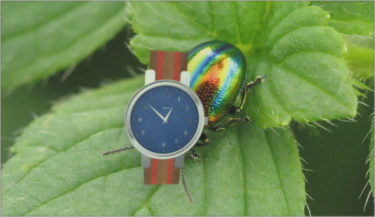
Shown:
**12:52**
